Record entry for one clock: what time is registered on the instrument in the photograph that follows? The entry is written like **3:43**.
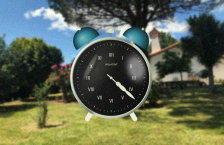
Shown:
**4:22**
